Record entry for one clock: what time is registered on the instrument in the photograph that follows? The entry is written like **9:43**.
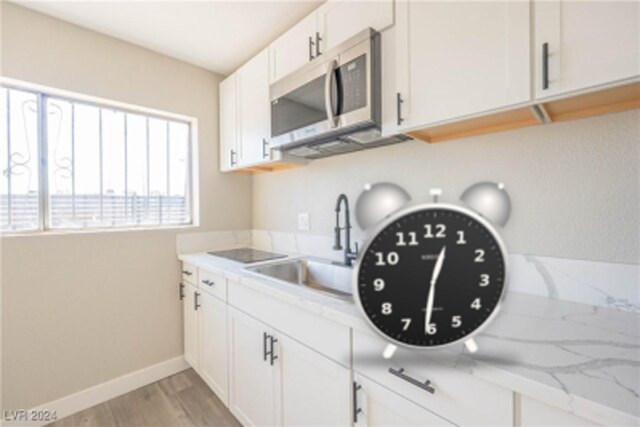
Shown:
**12:31**
